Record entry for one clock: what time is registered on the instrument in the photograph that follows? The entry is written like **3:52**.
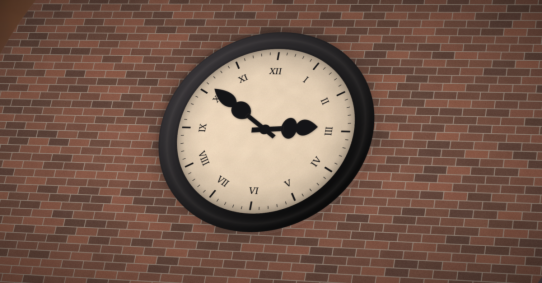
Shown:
**2:51**
